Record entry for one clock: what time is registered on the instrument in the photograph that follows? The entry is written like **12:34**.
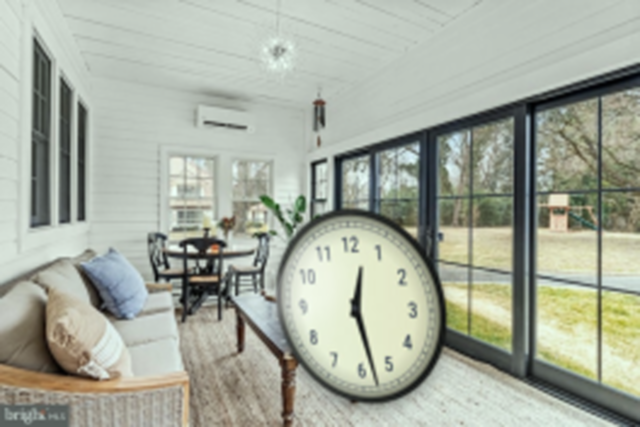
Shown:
**12:28**
